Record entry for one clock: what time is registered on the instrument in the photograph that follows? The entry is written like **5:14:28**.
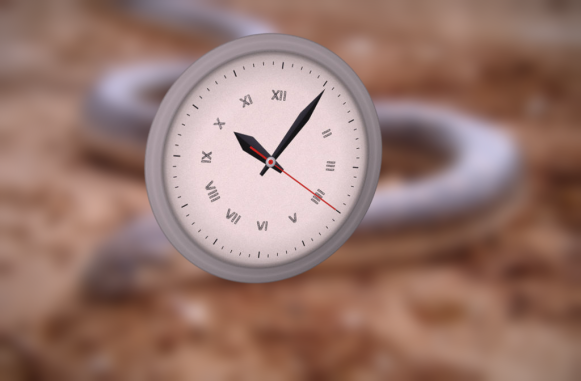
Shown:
**10:05:20**
